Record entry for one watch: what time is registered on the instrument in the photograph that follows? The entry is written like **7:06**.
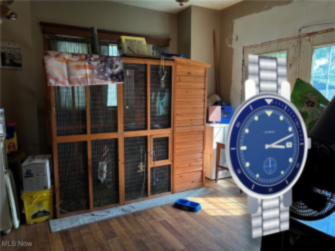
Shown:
**3:12**
